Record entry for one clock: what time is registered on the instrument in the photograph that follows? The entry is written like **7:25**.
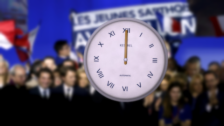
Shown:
**12:00**
